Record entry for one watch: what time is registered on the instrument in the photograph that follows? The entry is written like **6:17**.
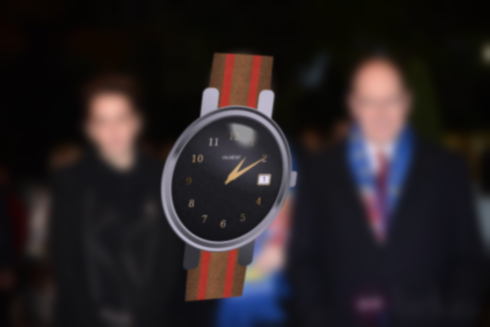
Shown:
**1:10**
